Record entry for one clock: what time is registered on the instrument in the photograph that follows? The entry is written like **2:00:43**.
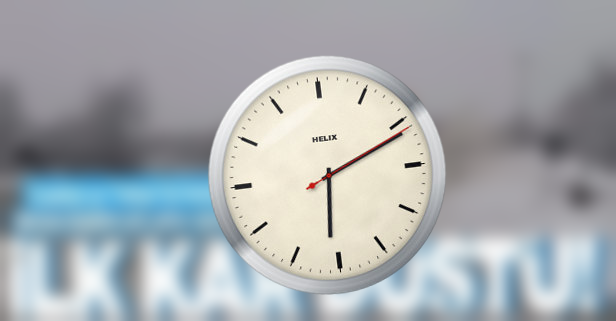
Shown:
**6:11:11**
